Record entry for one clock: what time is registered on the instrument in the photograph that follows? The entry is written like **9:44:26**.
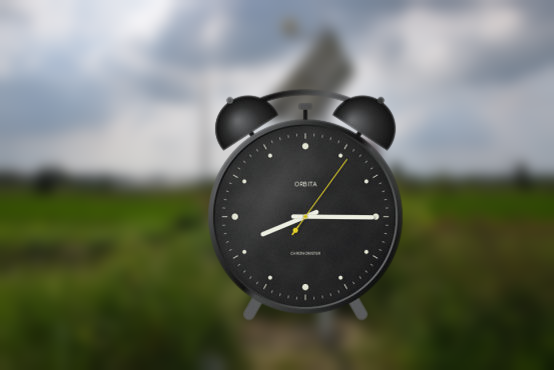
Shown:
**8:15:06**
